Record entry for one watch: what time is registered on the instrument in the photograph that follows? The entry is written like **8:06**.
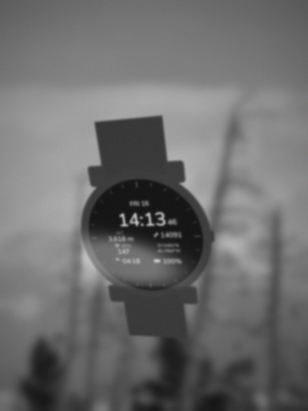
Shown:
**14:13**
